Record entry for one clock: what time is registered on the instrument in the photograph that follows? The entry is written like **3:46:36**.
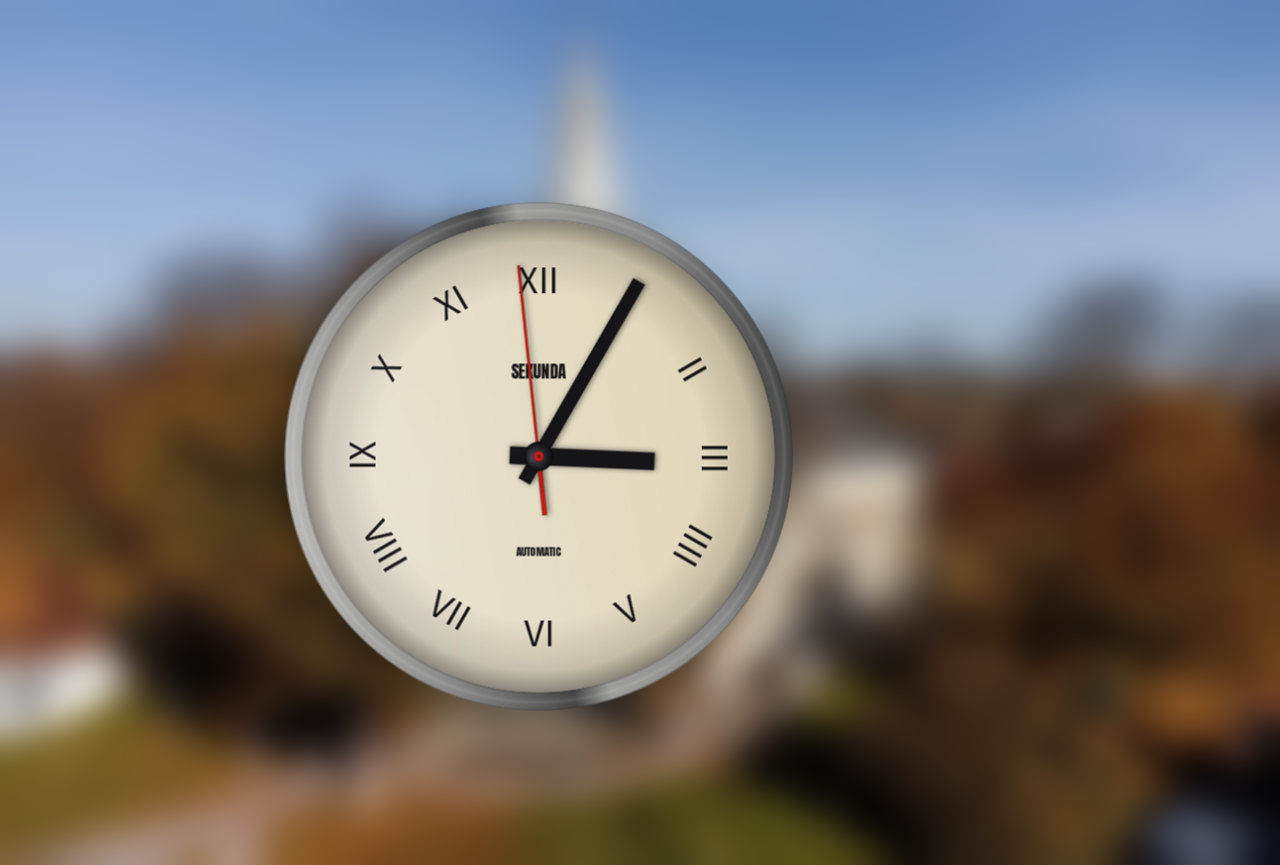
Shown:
**3:04:59**
